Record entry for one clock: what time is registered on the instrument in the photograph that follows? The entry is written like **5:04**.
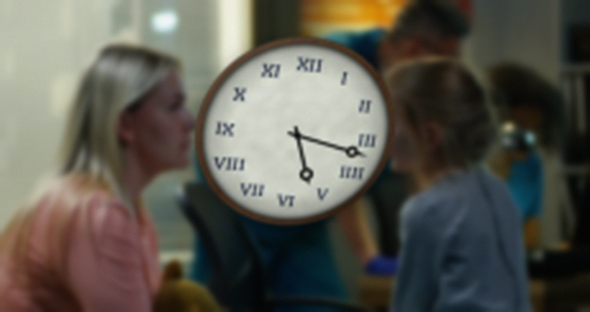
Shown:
**5:17**
